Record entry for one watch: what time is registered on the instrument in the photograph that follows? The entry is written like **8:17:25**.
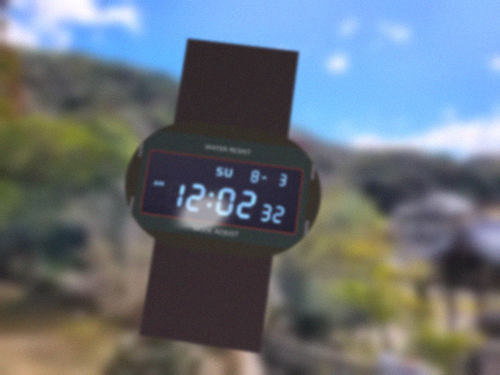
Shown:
**12:02:32**
